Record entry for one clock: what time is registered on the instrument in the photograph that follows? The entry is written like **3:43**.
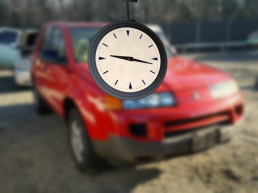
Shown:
**9:17**
